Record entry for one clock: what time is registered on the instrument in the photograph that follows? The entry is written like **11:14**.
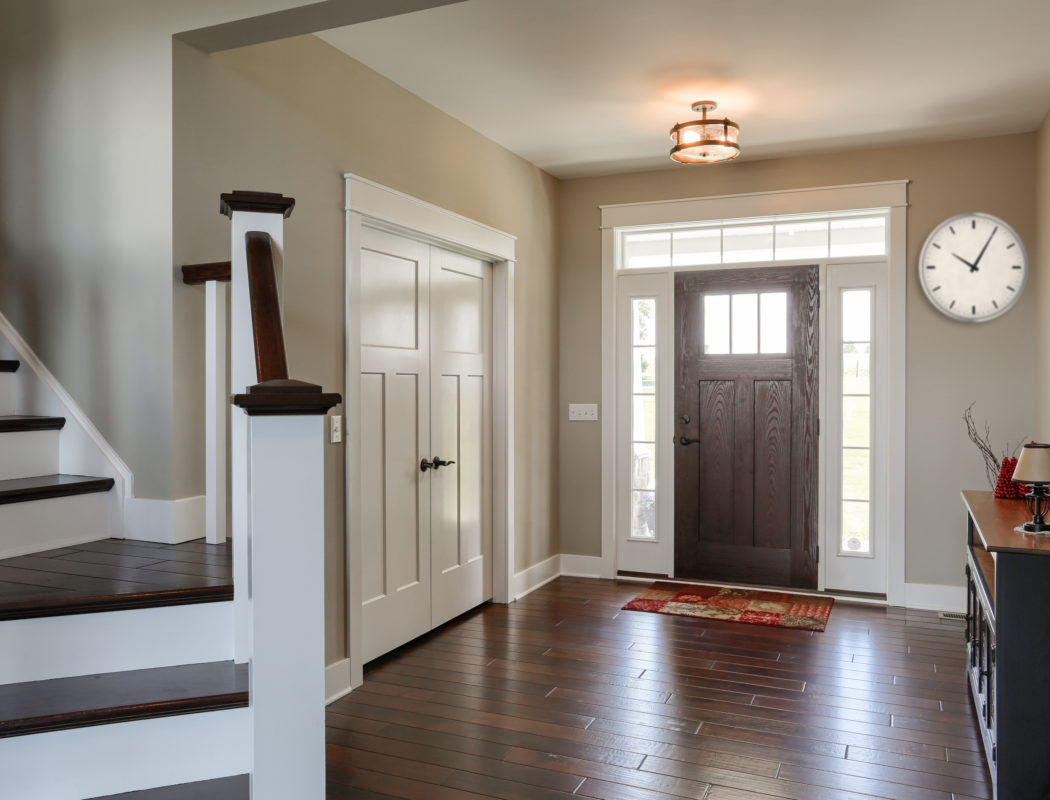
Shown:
**10:05**
